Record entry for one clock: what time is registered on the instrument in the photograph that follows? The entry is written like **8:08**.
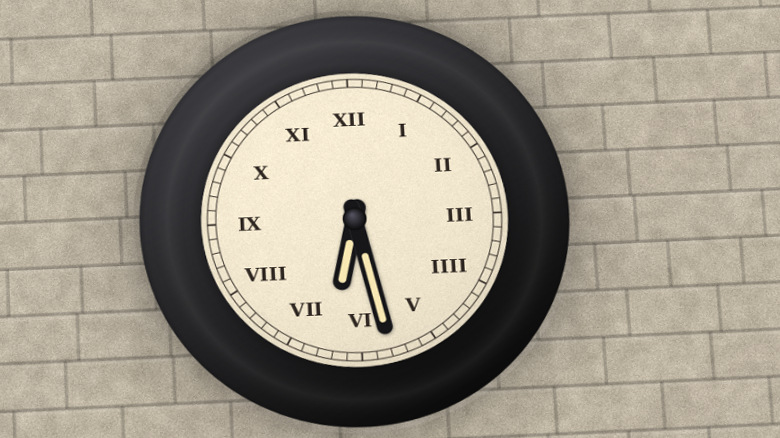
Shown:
**6:28**
